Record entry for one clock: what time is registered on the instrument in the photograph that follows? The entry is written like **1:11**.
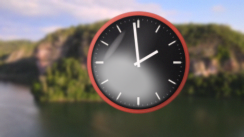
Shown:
**1:59**
